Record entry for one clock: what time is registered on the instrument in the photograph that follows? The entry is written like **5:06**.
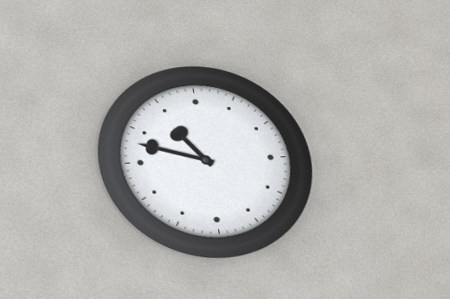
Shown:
**10:48**
